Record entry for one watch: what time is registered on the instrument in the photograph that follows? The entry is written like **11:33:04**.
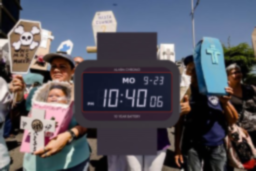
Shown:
**10:40:06**
